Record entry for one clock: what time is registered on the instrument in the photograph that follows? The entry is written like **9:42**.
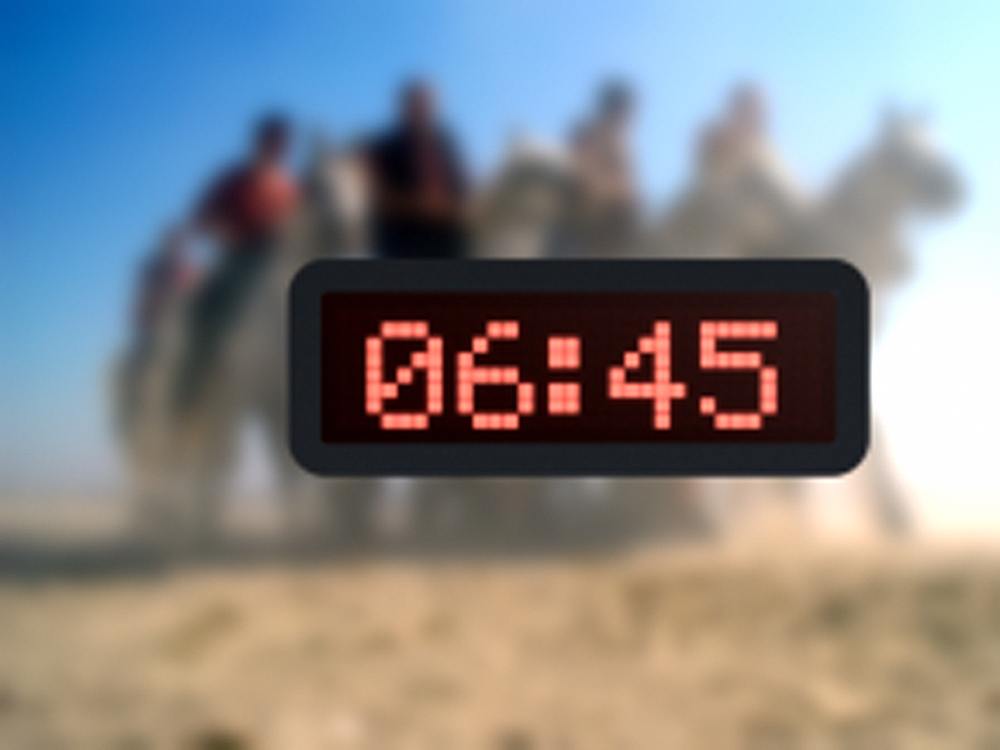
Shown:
**6:45**
